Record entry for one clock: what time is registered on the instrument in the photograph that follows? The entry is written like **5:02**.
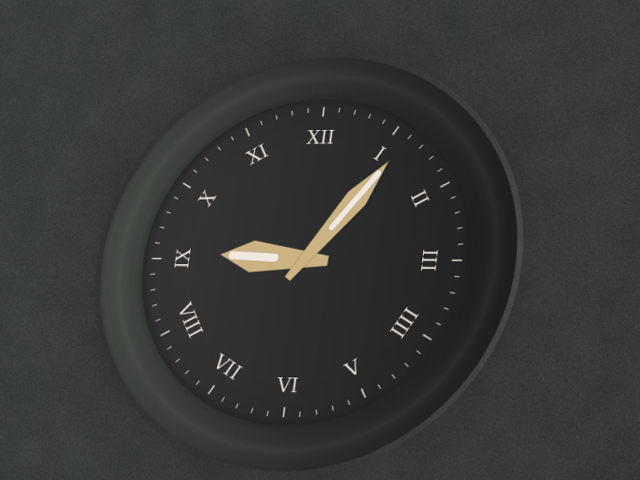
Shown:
**9:06**
